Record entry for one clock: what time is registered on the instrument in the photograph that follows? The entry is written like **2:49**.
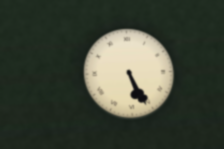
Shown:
**5:26**
